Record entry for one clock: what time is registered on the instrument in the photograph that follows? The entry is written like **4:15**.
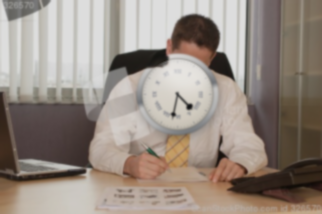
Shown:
**4:32**
